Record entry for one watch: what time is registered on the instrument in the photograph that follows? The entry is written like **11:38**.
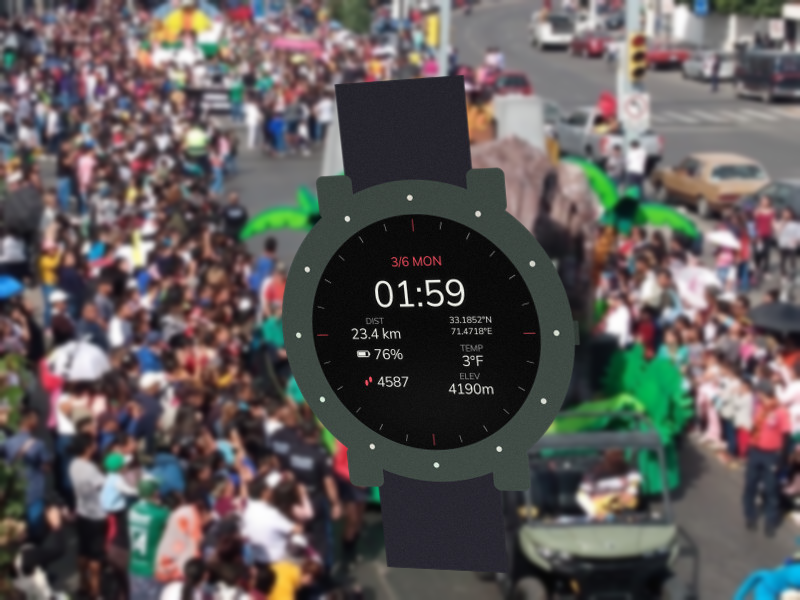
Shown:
**1:59**
